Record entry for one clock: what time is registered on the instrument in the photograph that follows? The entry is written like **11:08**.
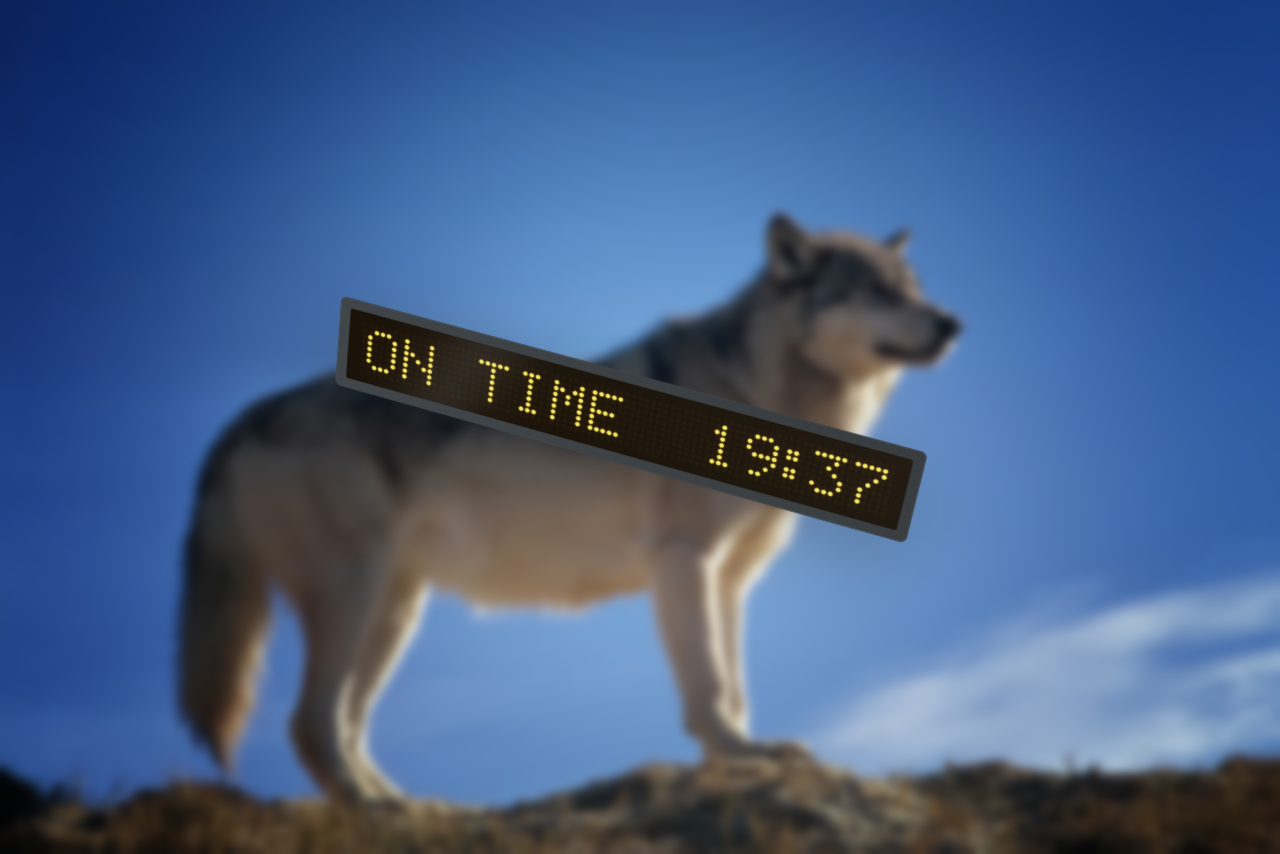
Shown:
**19:37**
